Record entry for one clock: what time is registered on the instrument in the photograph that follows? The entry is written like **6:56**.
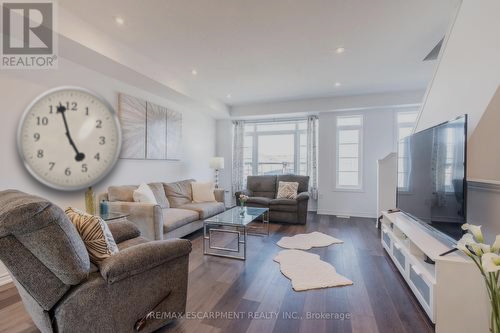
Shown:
**4:57**
